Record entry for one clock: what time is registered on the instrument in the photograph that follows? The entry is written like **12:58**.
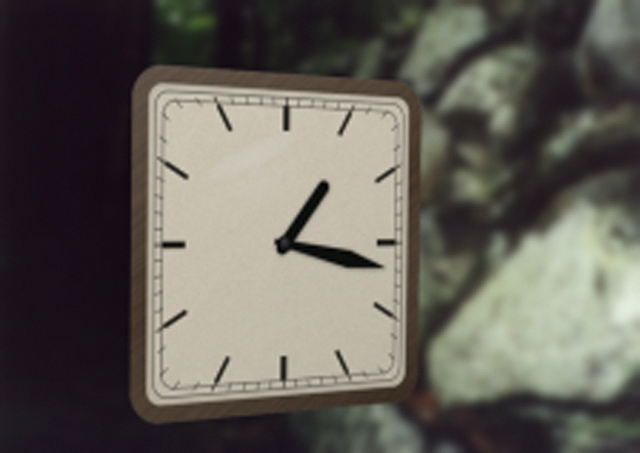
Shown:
**1:17**
